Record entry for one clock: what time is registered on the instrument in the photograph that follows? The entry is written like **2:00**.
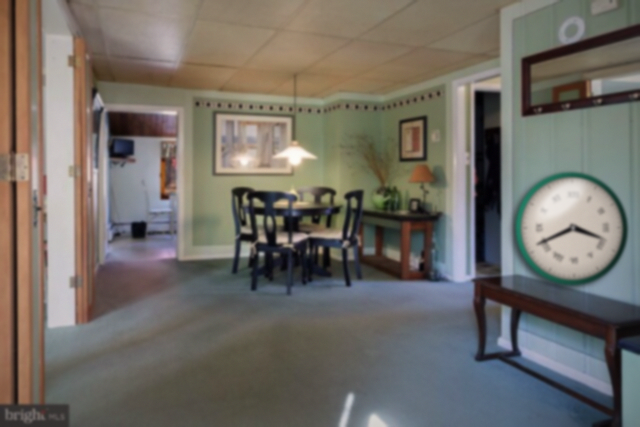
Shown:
**3:41**
